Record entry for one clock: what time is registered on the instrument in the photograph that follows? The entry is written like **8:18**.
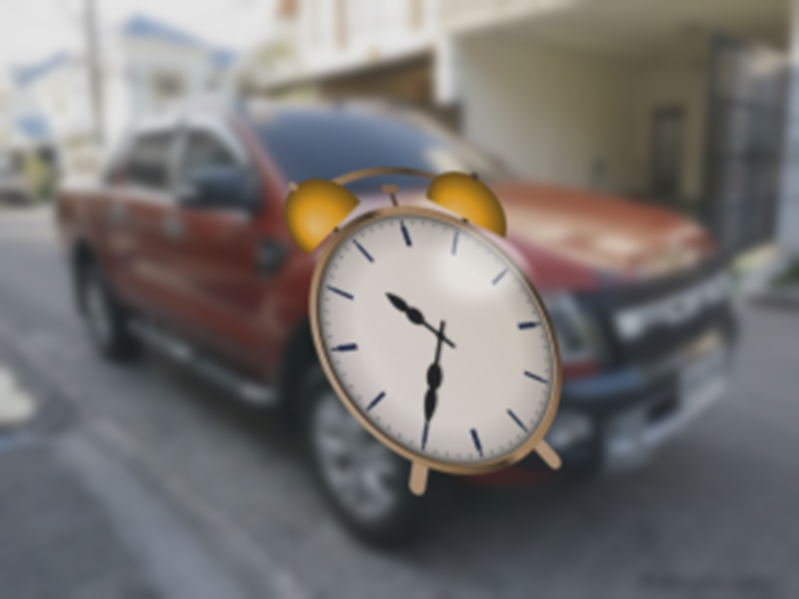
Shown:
**10:35**
